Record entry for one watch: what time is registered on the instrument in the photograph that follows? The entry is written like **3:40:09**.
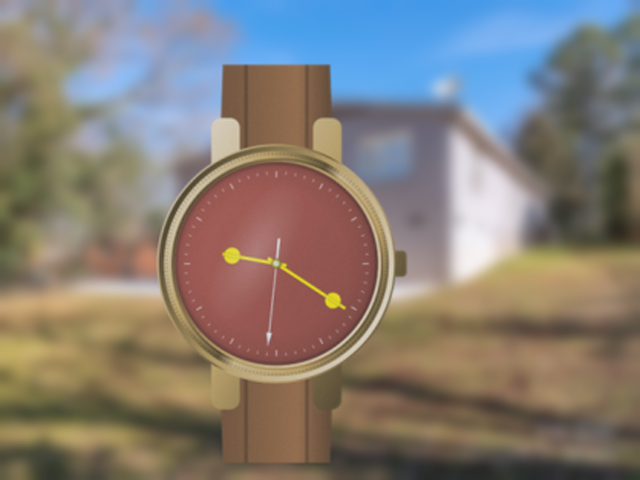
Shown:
**9:20:31**
